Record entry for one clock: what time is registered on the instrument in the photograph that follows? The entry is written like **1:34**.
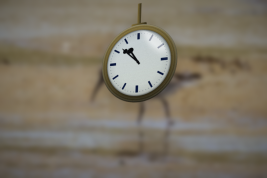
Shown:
**10:52**
